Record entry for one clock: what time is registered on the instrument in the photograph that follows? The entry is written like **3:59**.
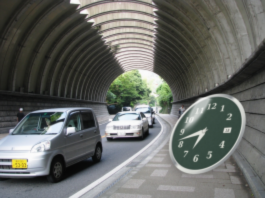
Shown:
**6:42**
